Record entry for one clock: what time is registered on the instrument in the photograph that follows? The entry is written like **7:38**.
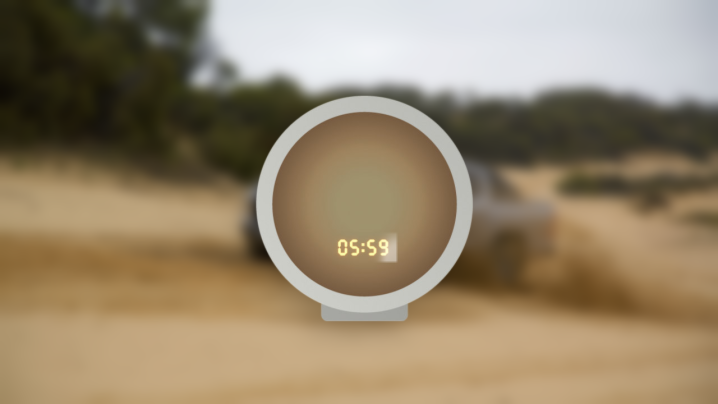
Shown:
**5:59**
